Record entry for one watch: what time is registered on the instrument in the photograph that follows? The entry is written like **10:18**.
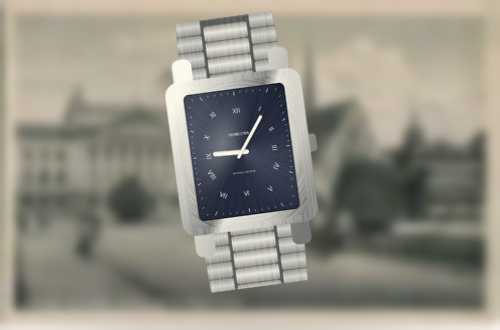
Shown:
**9:06**
